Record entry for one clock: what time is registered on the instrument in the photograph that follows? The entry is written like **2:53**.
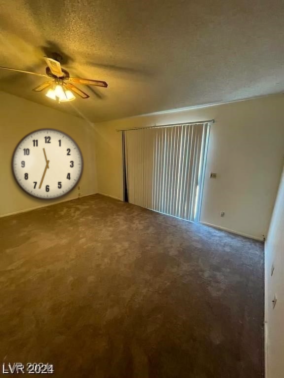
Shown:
**11:33**
